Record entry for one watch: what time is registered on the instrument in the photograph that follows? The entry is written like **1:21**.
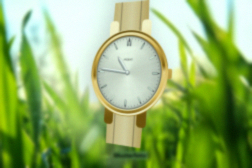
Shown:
**10:46**
